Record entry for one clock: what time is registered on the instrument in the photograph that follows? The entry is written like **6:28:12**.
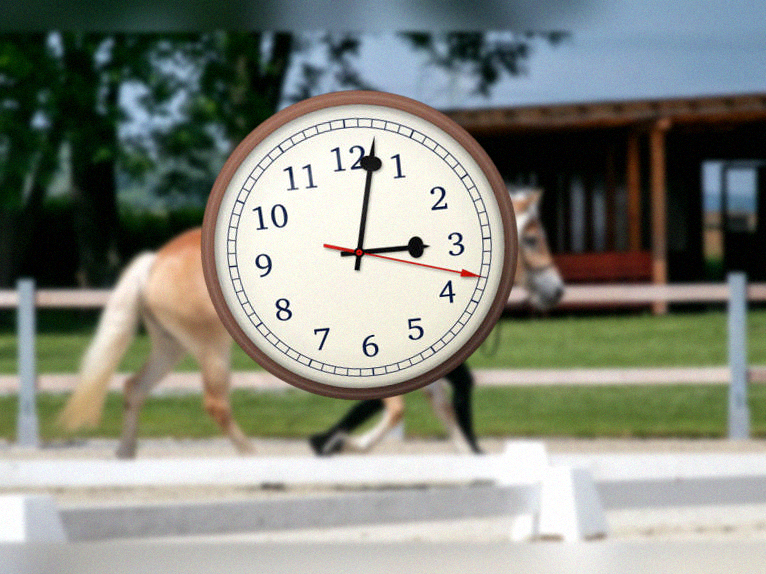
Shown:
**3:02:18**
